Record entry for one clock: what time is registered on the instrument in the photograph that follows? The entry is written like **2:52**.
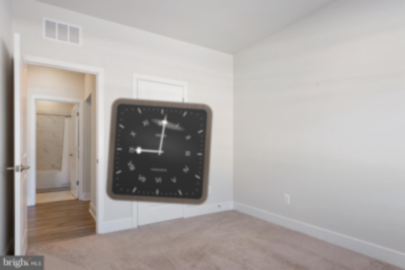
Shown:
**9:01**
